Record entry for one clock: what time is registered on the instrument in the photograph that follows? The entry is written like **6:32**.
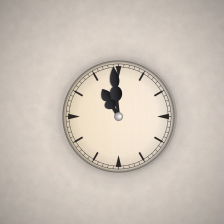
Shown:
**10:59**
